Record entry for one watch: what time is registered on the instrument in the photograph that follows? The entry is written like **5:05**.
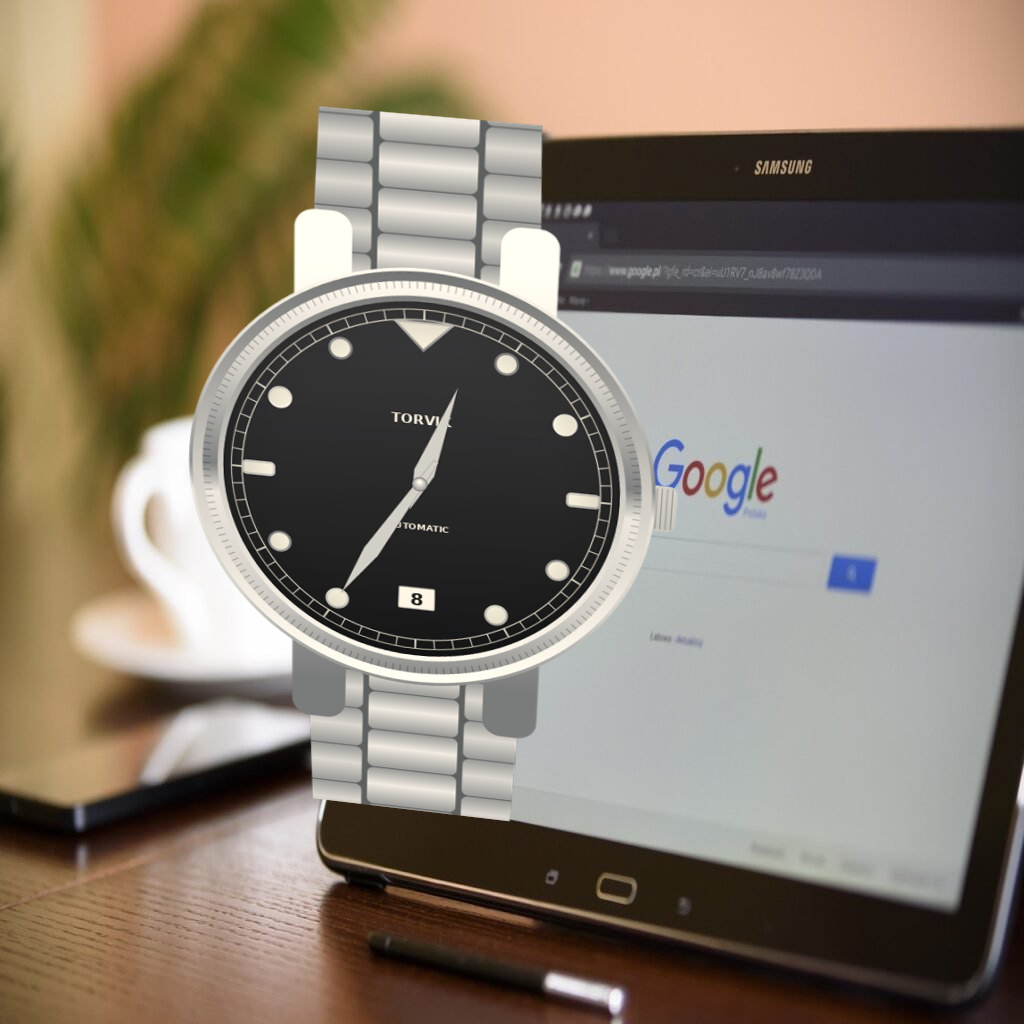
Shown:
**12:35**
